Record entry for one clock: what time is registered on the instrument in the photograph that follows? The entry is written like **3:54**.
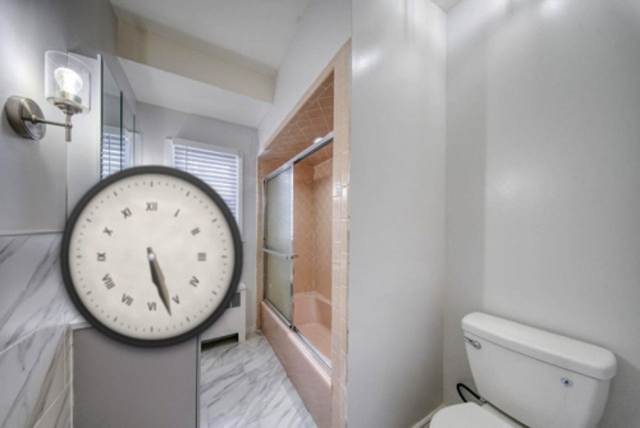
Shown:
**5:27**
